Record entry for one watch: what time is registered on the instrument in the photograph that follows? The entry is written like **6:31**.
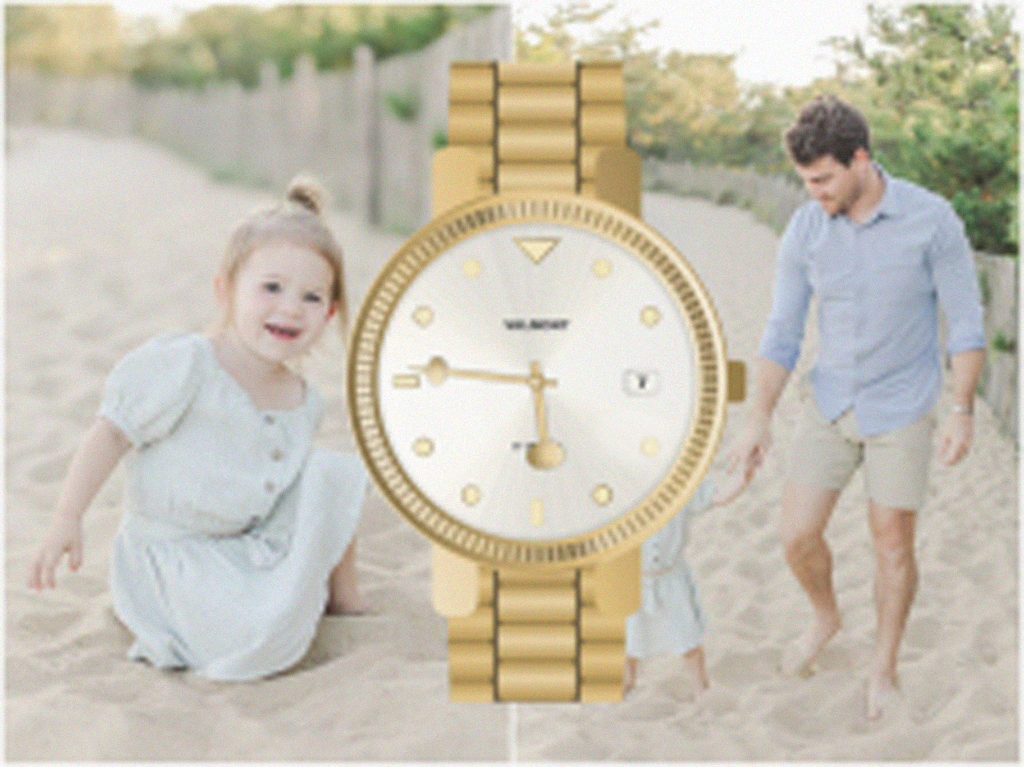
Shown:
**5:46**
